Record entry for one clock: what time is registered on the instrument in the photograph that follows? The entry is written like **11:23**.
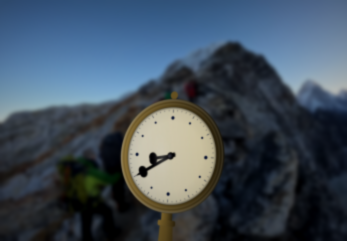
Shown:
**8:40**
